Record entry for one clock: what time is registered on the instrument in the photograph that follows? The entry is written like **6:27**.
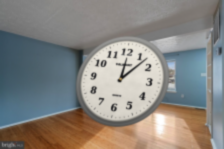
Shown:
**12:07**
